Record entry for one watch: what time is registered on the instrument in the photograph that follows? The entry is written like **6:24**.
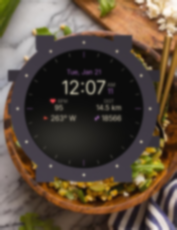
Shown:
**12:07**
